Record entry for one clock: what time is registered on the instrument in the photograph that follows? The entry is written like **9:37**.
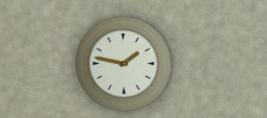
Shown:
**1:47**
